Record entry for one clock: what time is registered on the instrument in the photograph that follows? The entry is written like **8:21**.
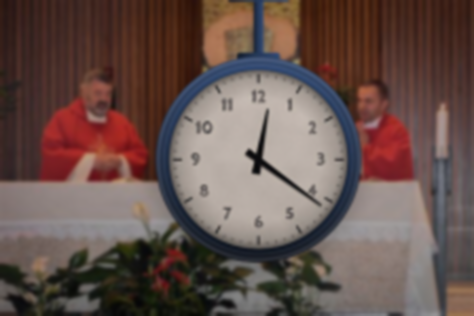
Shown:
**12:21**
